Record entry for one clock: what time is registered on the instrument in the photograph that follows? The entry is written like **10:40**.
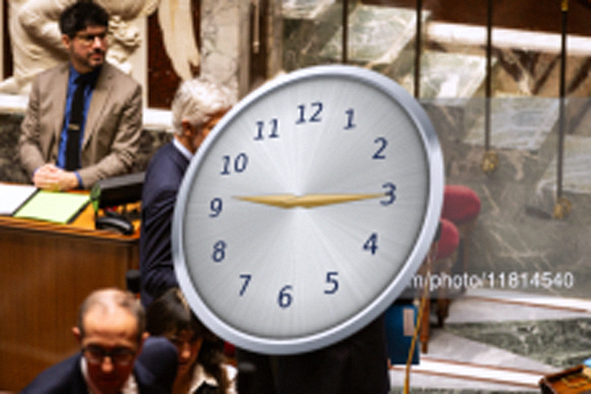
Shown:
**9:15**
